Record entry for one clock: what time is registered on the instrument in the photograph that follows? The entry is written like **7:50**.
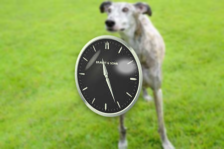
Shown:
**11:26**
